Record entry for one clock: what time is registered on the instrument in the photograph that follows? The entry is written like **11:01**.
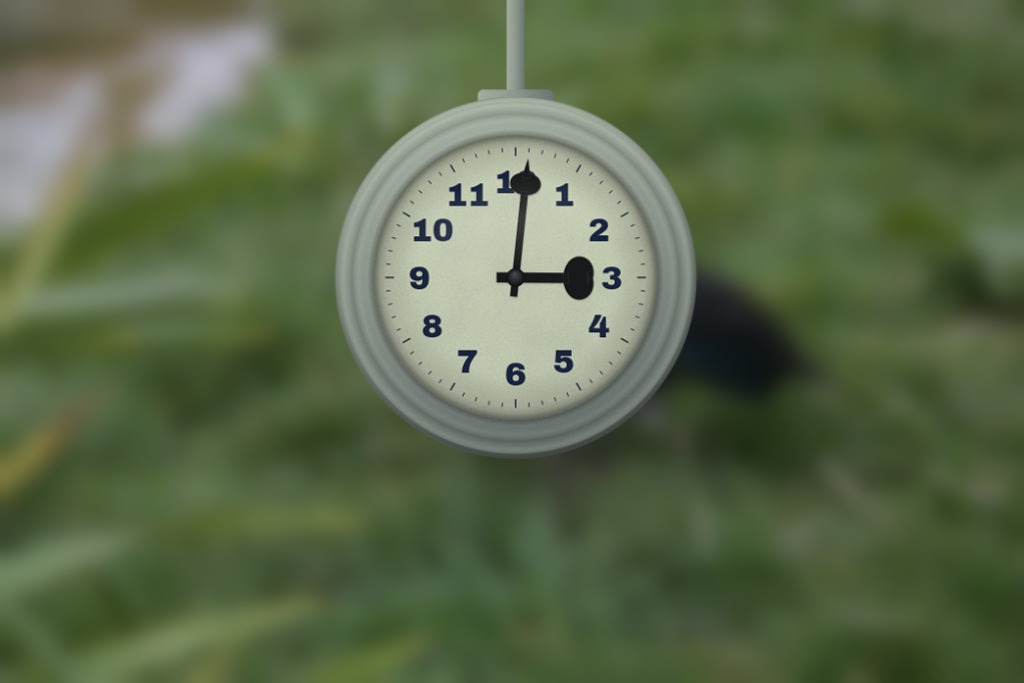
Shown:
**3:01**
